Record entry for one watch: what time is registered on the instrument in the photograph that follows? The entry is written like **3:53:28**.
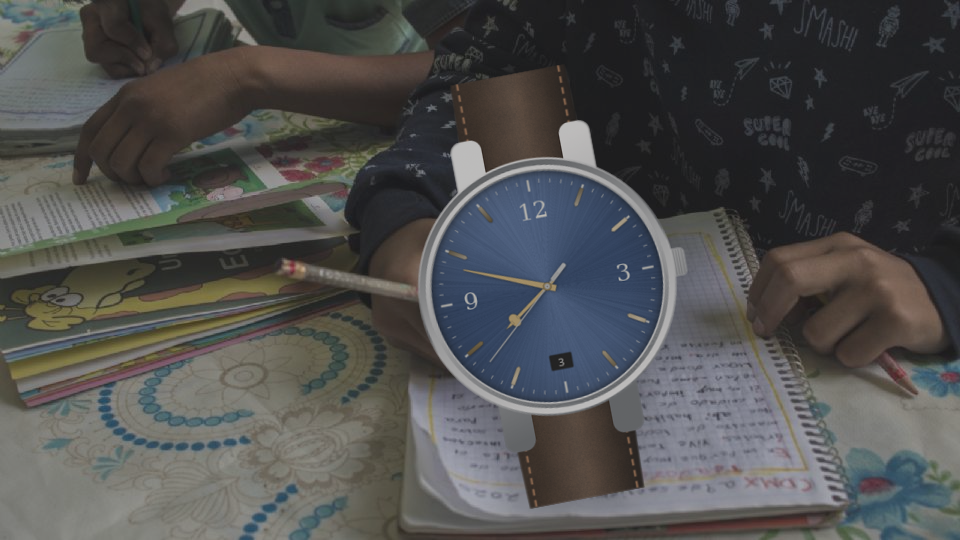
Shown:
**7:48:38**
